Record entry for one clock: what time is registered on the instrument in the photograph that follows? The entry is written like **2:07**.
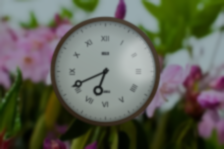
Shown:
**6:41**
